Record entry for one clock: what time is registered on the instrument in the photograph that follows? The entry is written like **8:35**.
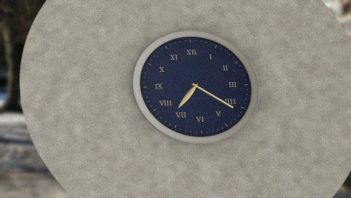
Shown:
**7:21**
